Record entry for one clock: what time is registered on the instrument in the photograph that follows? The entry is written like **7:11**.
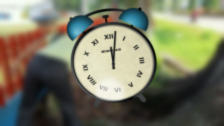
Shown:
**12:02**
